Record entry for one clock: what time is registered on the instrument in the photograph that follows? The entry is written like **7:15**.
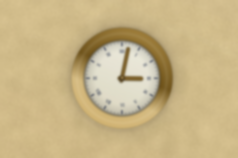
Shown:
**3:02**
